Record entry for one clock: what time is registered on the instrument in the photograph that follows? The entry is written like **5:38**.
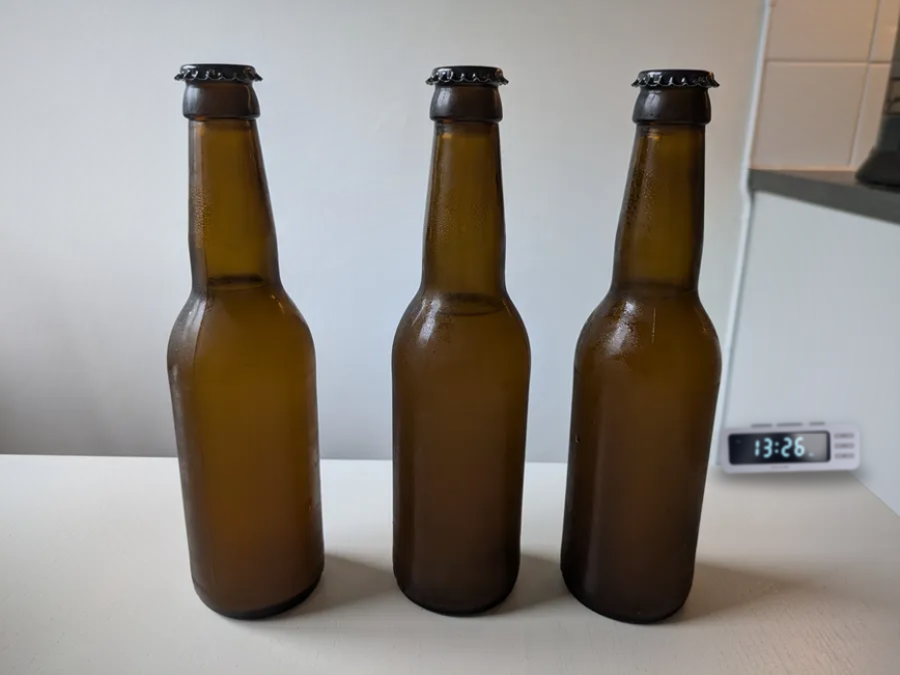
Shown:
**13:26**
